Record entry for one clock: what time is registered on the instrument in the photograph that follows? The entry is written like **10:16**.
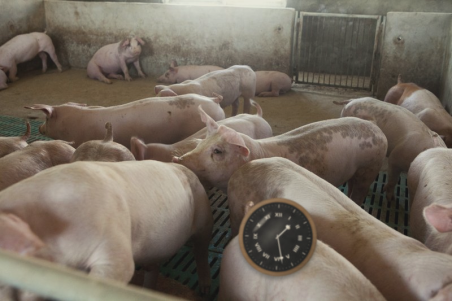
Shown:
**1:28**
